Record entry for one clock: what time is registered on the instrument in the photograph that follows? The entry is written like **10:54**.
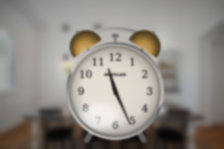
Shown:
**11:26**
